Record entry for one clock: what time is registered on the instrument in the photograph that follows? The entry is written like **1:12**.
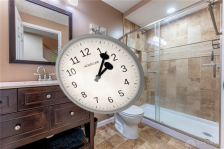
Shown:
**2:07**
